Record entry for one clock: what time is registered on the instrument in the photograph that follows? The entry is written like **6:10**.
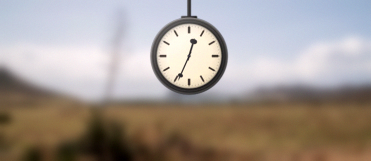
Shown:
**12:34**
